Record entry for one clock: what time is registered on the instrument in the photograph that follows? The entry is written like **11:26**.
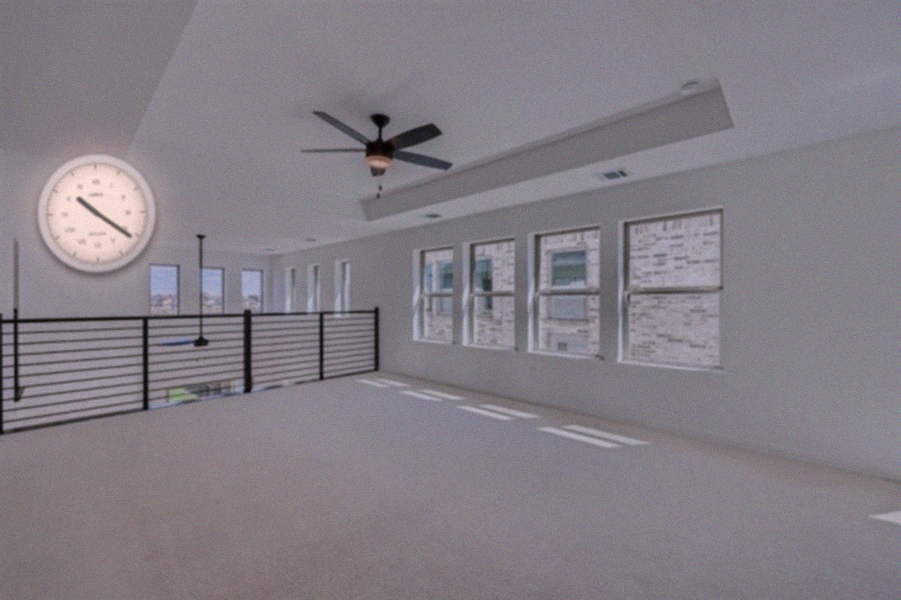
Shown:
**10:21**
